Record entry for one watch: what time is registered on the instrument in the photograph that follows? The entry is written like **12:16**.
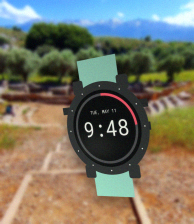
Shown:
**9:48**
